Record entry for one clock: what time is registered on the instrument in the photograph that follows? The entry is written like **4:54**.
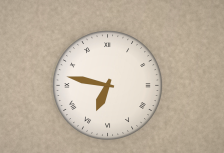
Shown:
**6:47**
